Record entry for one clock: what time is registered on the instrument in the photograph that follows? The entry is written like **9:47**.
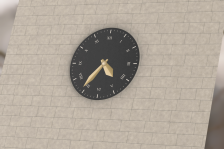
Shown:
**4:36**
